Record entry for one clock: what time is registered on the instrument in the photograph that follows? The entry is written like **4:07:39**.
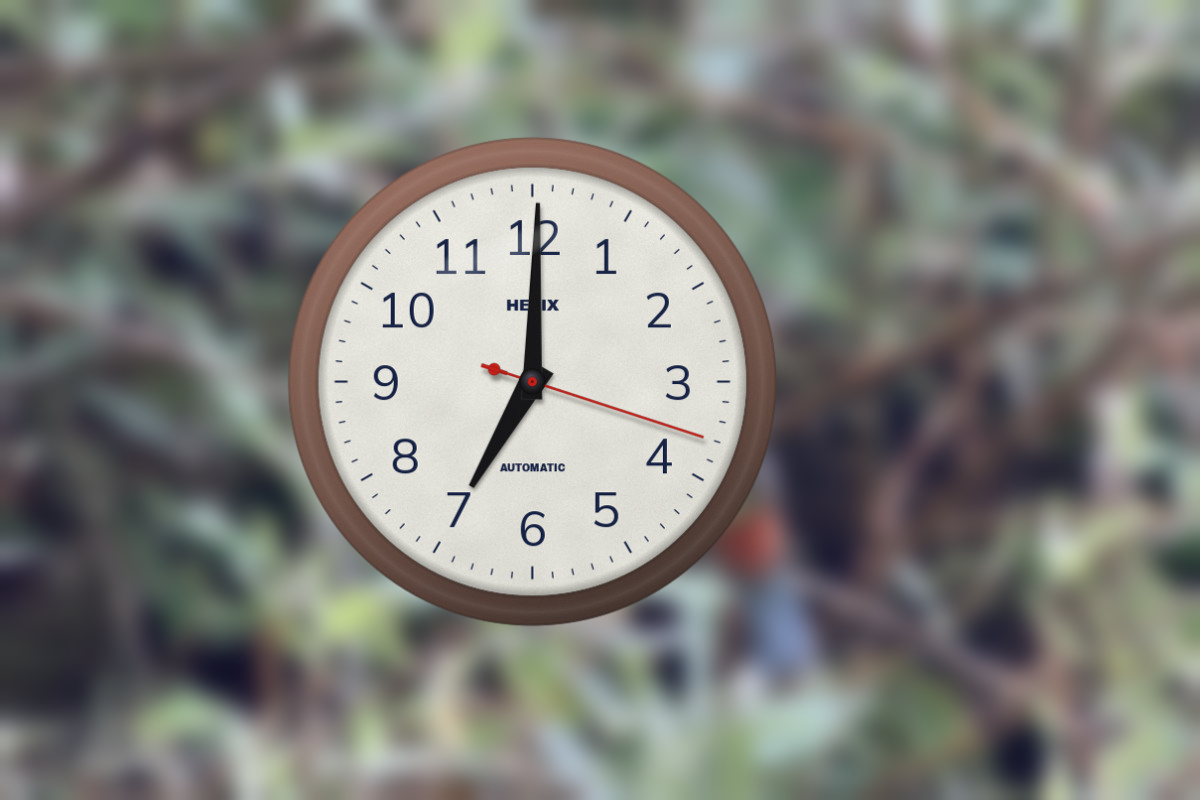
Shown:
**7:00:18**
